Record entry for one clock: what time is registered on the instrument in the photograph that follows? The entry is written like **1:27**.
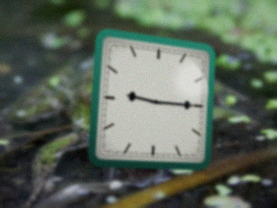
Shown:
**9:15**
